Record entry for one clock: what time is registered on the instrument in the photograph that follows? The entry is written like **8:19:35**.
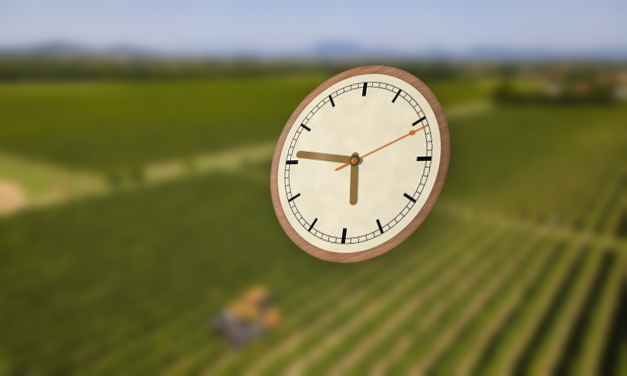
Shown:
**5:46:11**
